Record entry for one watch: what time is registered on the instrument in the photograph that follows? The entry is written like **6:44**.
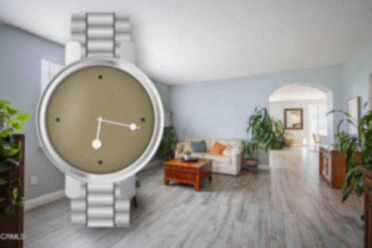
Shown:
**6:17**
